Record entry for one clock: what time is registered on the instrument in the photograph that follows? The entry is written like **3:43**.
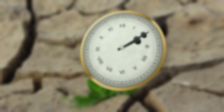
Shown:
**2:10**
